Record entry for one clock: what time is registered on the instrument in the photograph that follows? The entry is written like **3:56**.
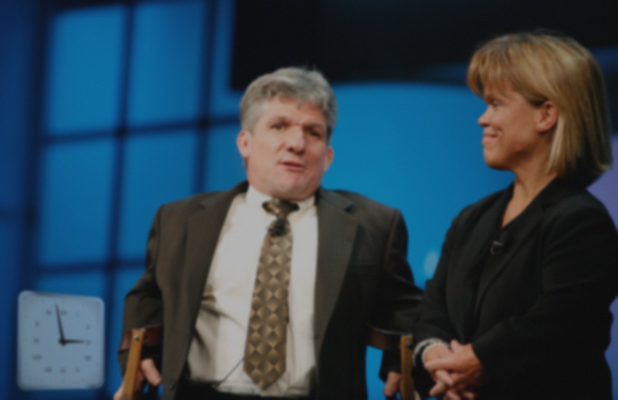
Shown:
**2:58**
